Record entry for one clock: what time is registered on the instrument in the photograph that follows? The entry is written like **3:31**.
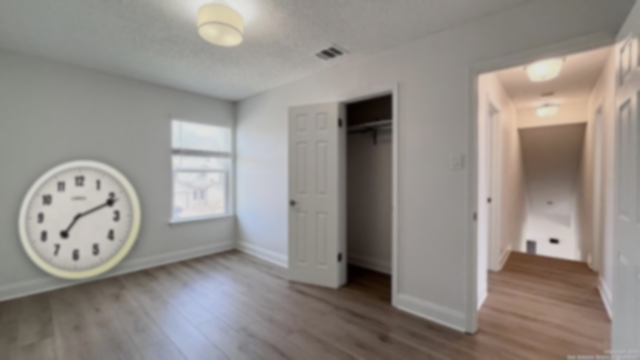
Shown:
**7:11**
